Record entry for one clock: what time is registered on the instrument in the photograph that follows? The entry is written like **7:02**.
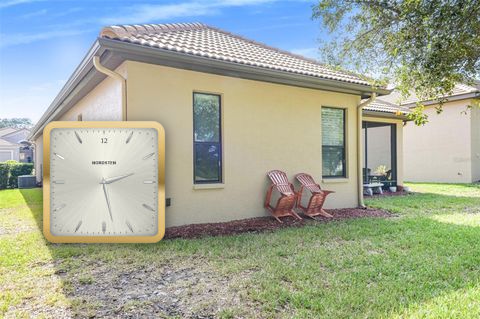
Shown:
**2:28**
